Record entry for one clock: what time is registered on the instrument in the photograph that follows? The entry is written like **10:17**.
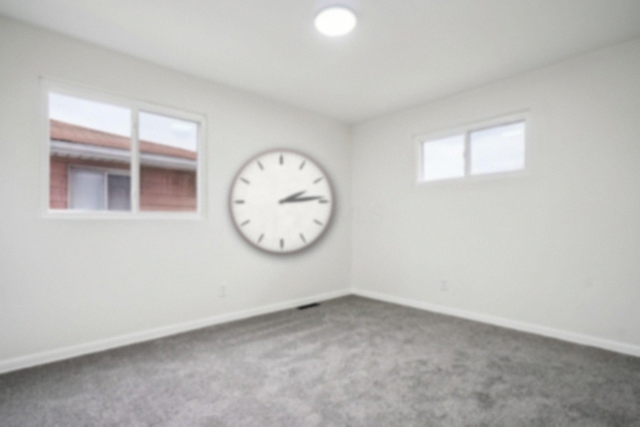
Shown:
**2:14**
